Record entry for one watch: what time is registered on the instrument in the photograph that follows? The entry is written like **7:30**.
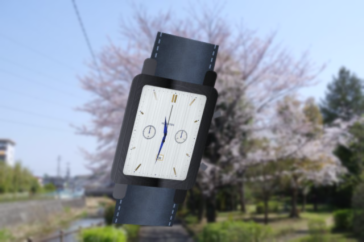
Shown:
**11:31**
